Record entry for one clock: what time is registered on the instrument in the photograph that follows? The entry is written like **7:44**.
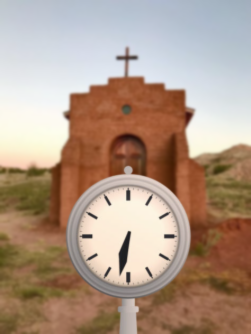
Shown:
**6:32**
